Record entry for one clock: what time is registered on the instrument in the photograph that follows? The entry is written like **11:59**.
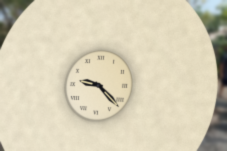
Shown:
**9:22**
